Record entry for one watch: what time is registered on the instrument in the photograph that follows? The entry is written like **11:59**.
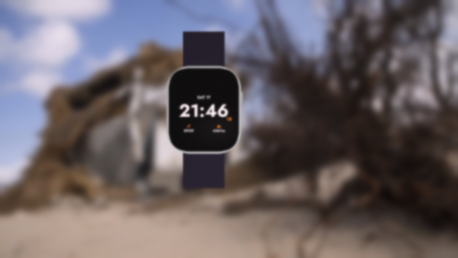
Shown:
**21:46**
